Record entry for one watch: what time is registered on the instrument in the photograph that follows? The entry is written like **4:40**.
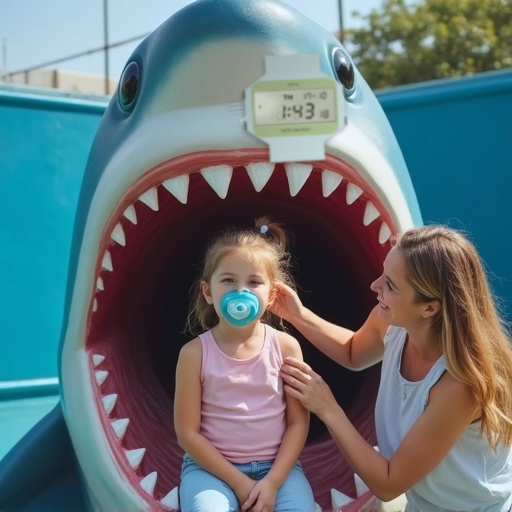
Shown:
**1:43**
